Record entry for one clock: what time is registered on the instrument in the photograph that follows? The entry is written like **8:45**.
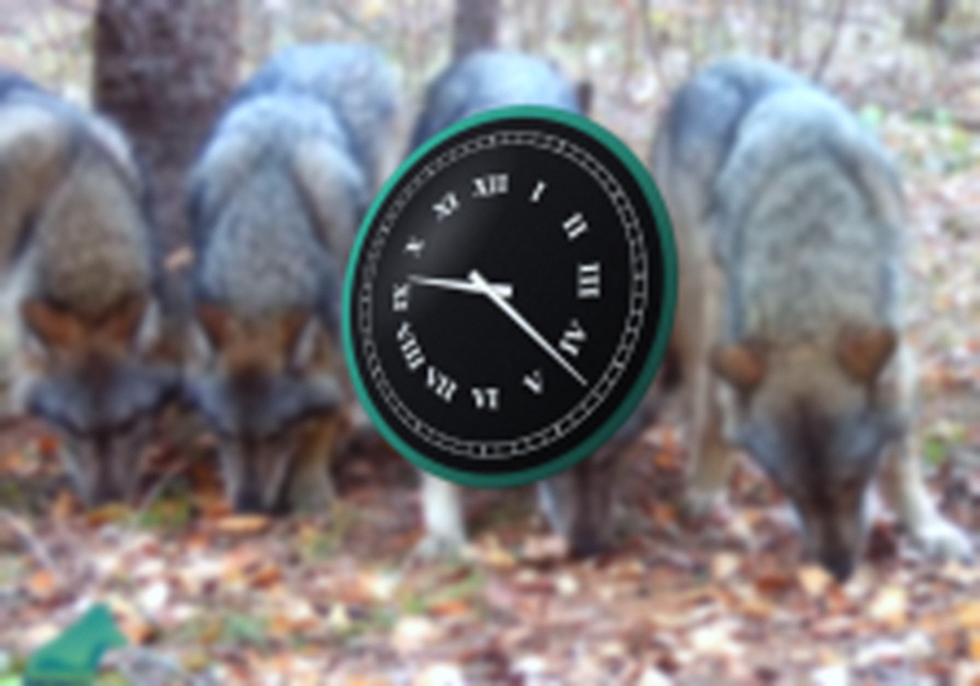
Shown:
**9:22**
